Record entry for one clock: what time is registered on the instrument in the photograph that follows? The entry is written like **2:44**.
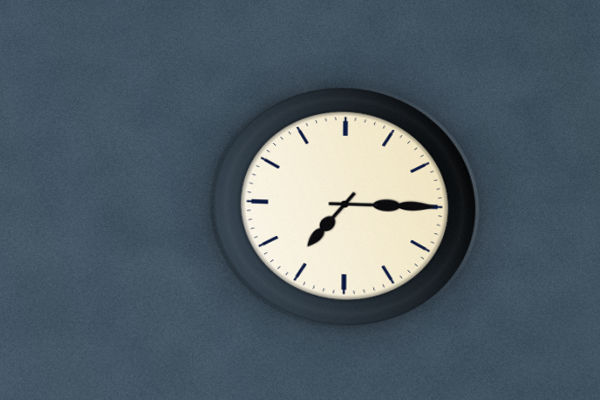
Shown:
**7:15**
